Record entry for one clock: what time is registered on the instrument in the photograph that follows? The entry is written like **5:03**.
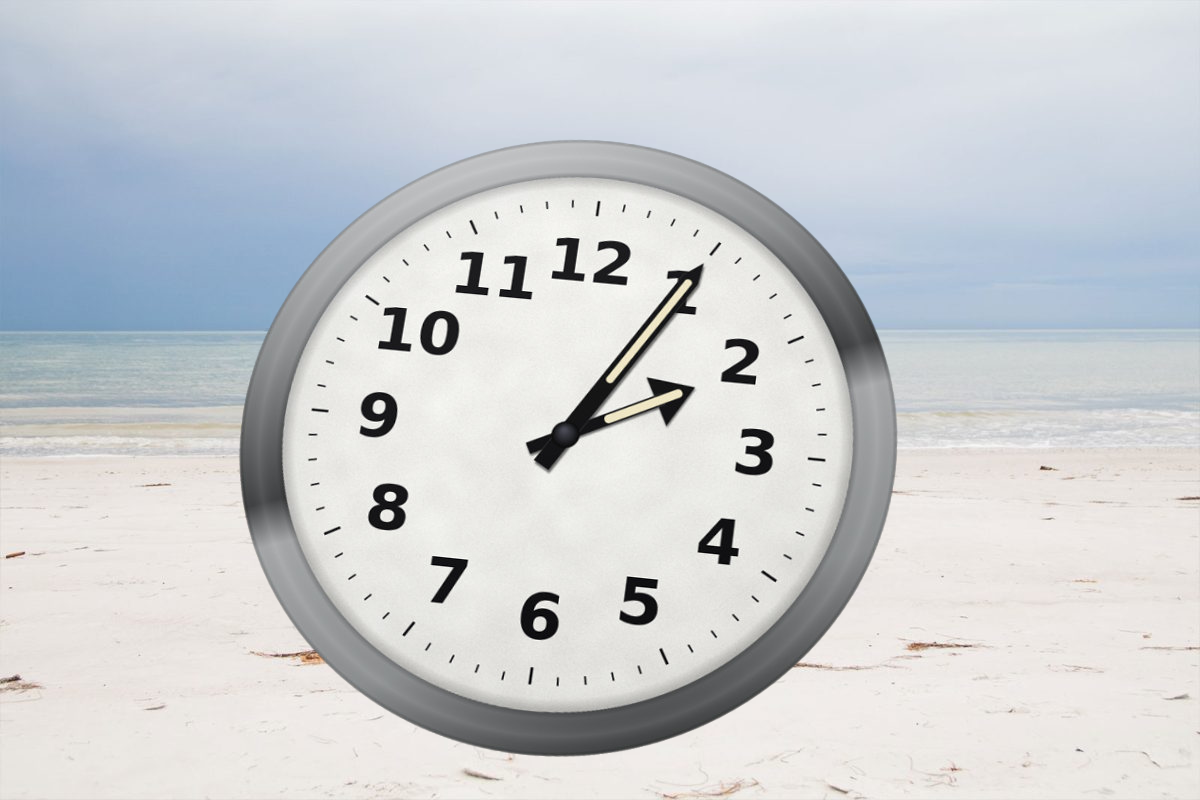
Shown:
**2:05**
